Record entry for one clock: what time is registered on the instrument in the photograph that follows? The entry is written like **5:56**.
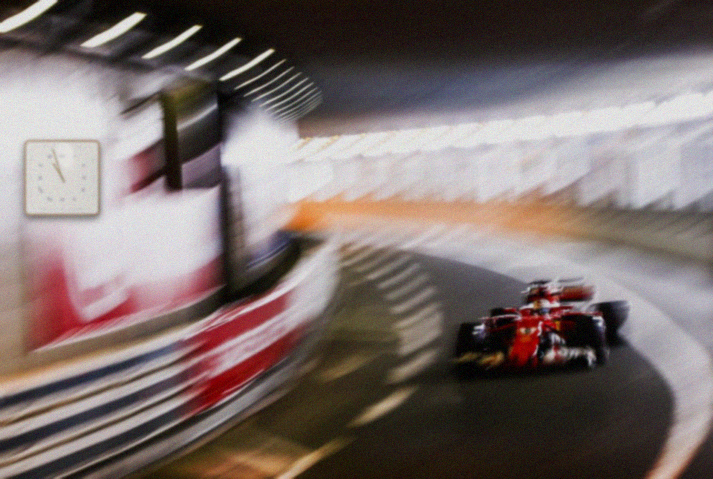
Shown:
**10:57**
